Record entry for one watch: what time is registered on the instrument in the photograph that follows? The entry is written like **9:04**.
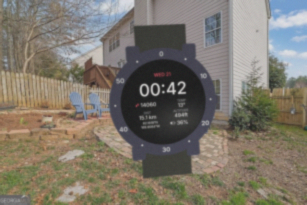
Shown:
**0:42**
